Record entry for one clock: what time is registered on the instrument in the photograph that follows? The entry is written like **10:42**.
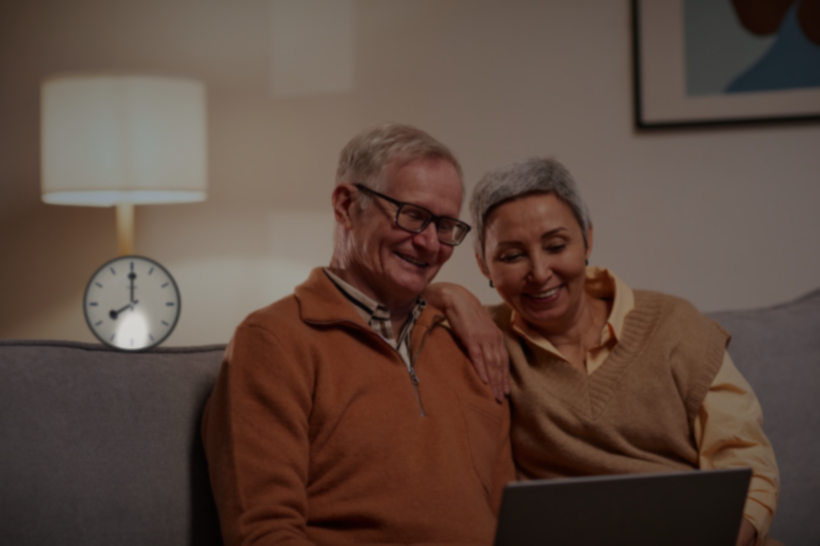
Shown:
**8:00**
